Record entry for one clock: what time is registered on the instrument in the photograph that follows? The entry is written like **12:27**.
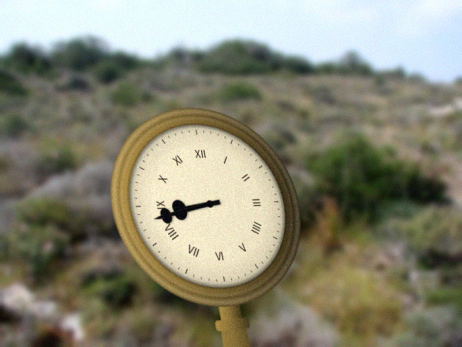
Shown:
**8:43**
